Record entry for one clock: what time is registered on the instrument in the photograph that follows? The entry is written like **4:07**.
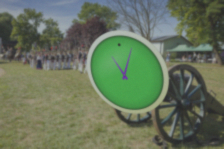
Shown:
**11:04**
